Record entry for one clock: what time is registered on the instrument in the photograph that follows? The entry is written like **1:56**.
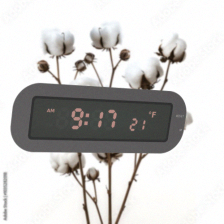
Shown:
**9:17**
